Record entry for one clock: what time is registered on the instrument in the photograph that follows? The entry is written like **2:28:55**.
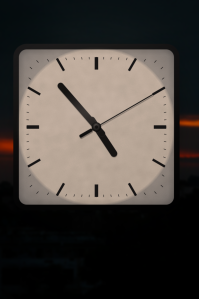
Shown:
**4:53:10**
